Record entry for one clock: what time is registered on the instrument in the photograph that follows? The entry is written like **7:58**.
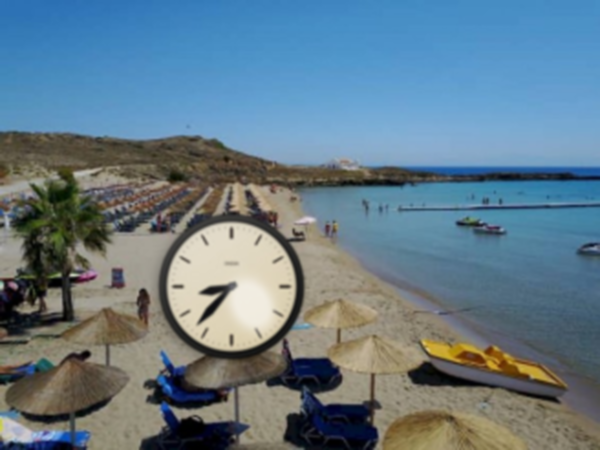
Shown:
**8:37**
